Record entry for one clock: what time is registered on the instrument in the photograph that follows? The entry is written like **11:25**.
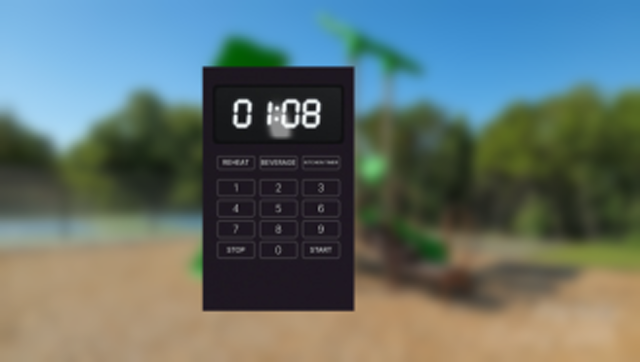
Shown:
**1:08**
